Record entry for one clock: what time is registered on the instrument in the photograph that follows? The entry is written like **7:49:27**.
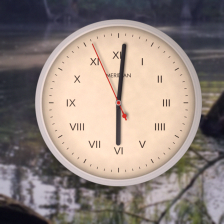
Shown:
**6:00:56**
